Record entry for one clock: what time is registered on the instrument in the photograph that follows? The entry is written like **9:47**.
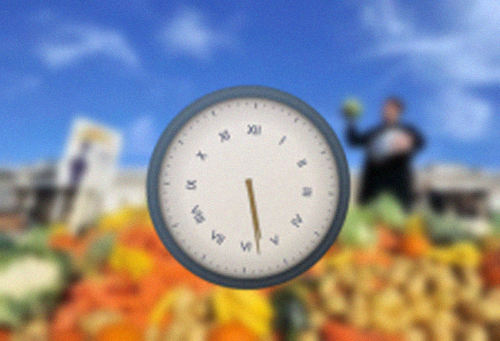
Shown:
**5:28**
